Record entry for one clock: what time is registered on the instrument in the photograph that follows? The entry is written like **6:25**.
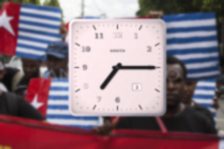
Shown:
**7:15**
